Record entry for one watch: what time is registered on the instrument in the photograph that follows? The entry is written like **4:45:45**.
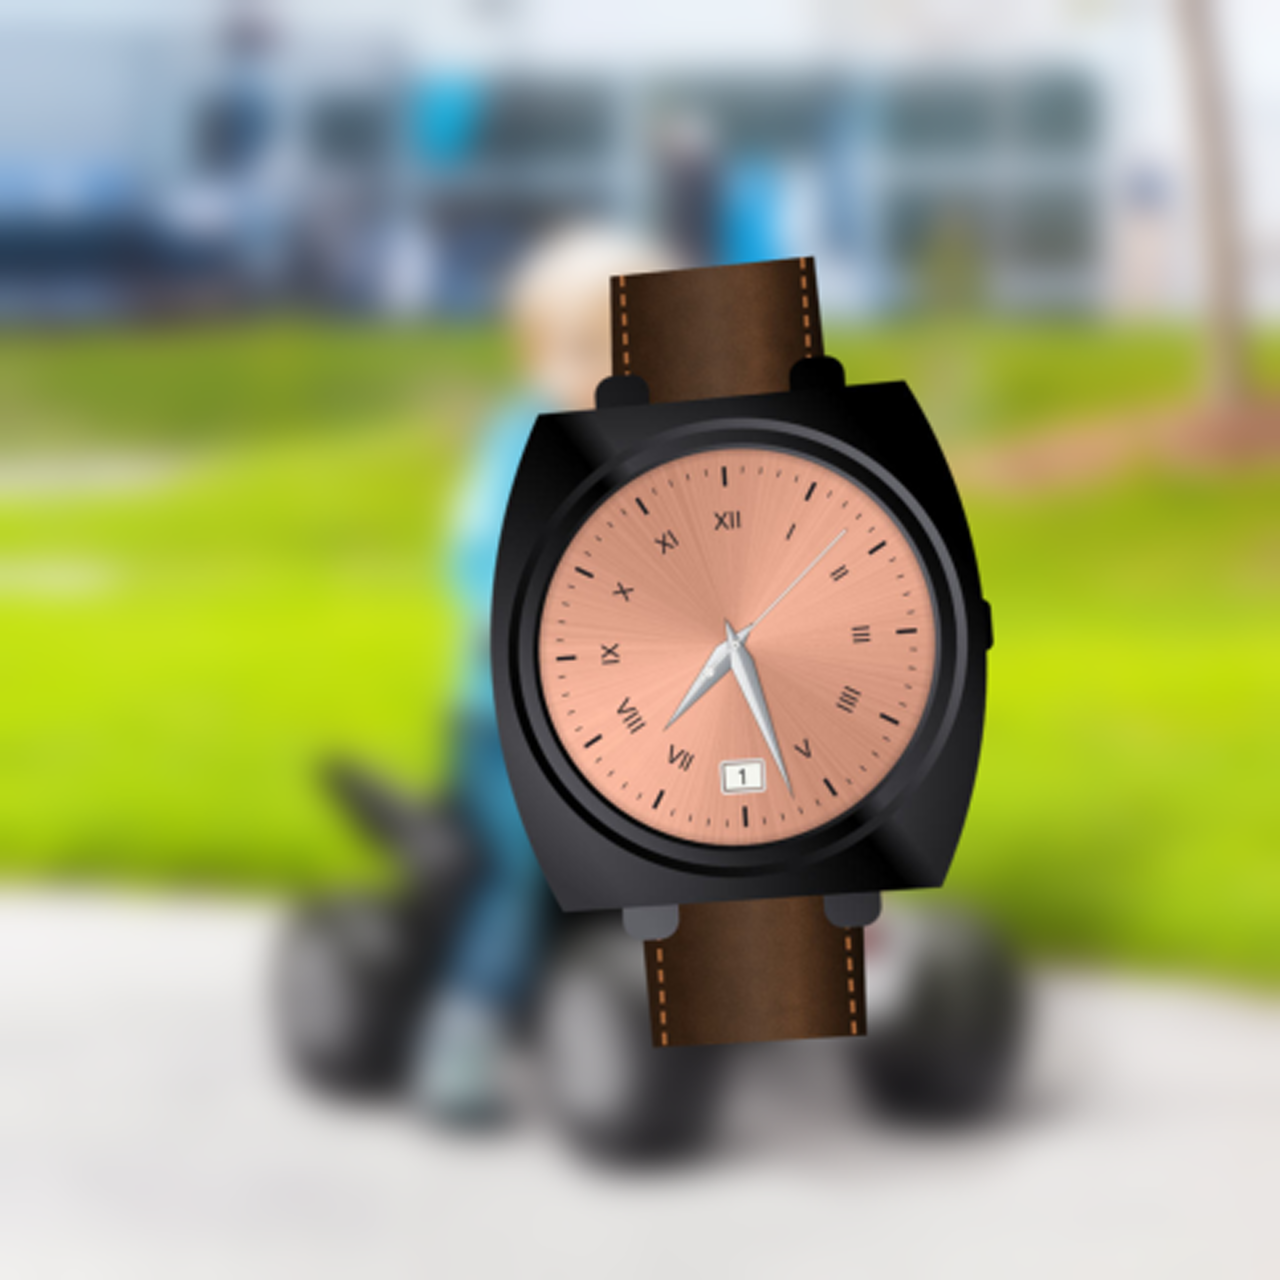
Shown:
**7:27:08**
